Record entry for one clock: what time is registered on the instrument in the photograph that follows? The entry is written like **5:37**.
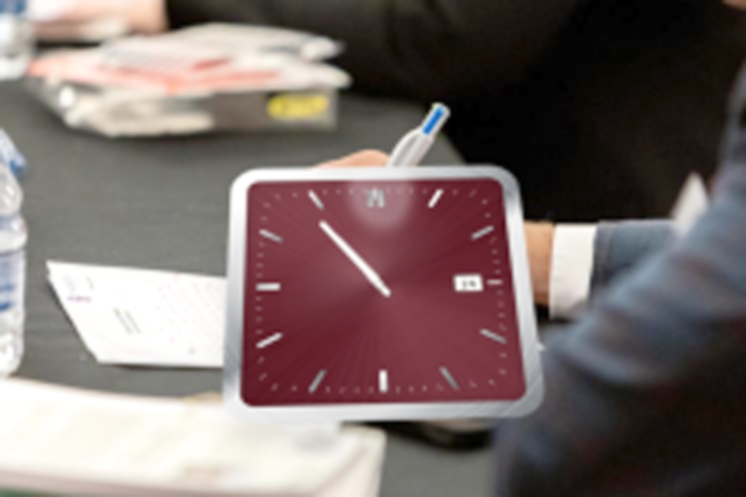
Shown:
**10:54**
